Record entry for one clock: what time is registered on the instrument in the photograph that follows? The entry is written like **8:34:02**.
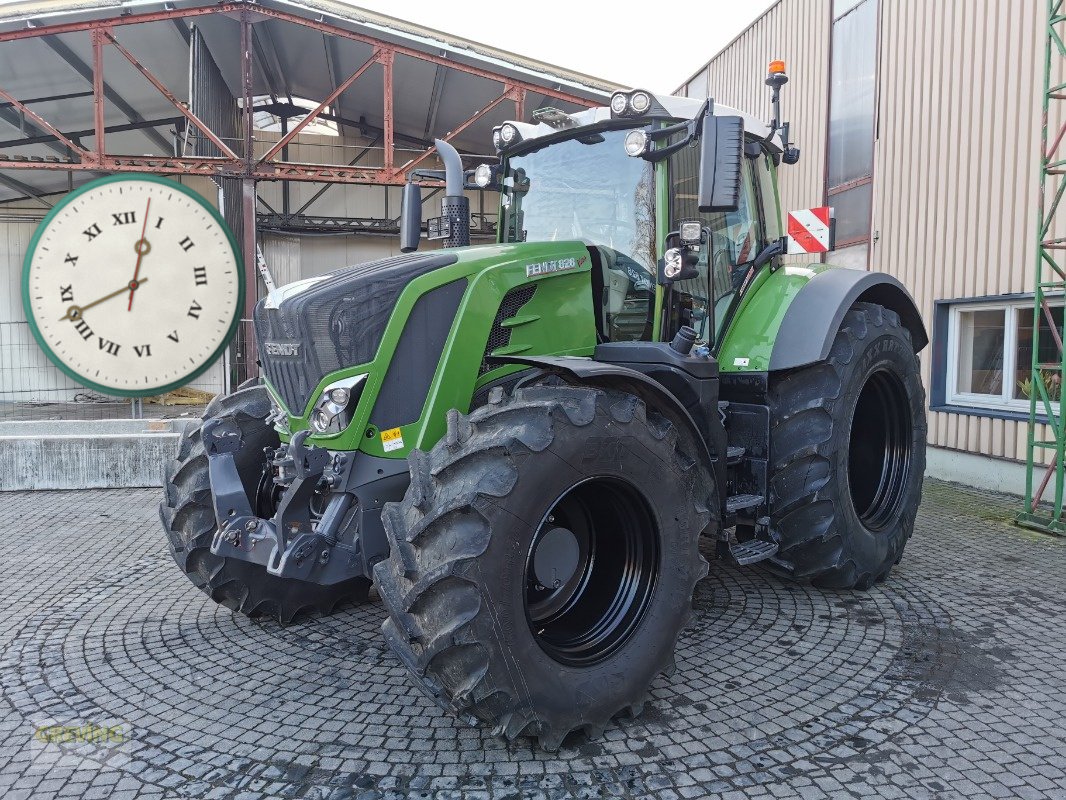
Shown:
**12:42:03**
